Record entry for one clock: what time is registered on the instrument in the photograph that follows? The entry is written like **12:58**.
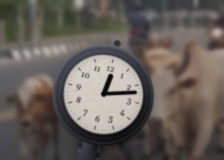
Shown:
**12:12**
